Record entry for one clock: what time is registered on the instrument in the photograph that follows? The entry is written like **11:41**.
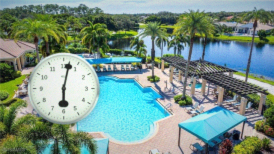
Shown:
**6:02**
